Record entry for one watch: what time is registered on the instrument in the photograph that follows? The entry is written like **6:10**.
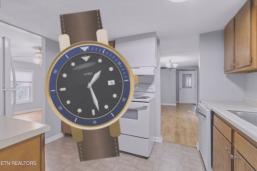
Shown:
**1:28**
